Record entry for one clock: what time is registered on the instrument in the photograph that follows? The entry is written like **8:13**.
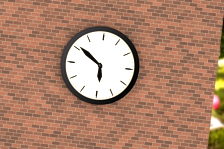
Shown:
**5:51**
